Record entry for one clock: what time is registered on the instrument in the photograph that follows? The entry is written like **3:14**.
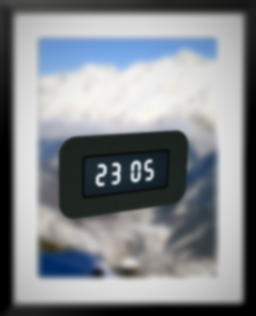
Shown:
**23:05**
